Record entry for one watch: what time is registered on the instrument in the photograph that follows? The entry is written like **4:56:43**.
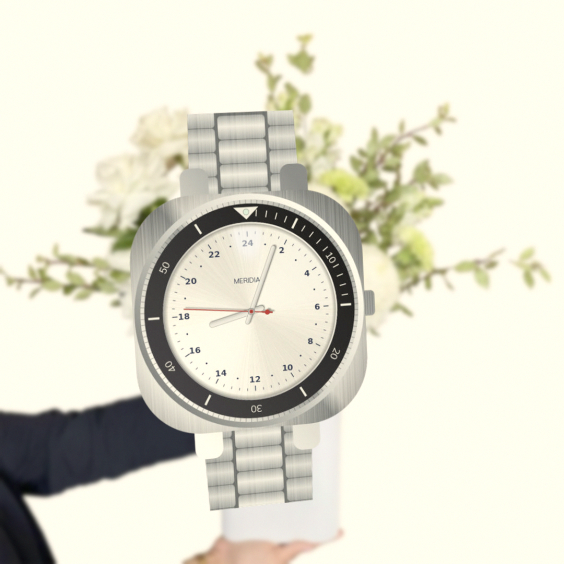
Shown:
**17:03:46**
